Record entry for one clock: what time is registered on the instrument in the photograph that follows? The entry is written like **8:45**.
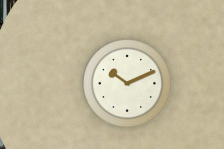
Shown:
**10:11**
